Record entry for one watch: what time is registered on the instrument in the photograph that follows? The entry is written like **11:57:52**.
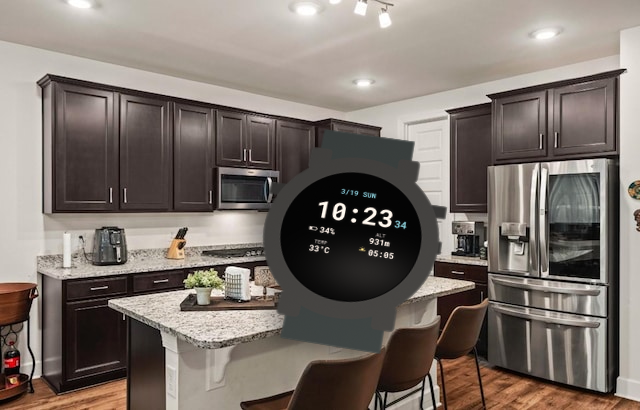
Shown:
**10:23:34**
